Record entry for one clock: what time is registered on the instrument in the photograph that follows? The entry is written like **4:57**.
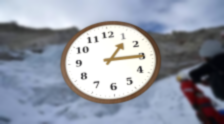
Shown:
**1:15**
